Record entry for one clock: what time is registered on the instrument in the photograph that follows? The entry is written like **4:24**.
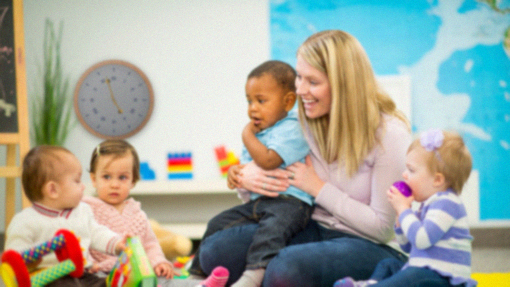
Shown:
**4:57**
